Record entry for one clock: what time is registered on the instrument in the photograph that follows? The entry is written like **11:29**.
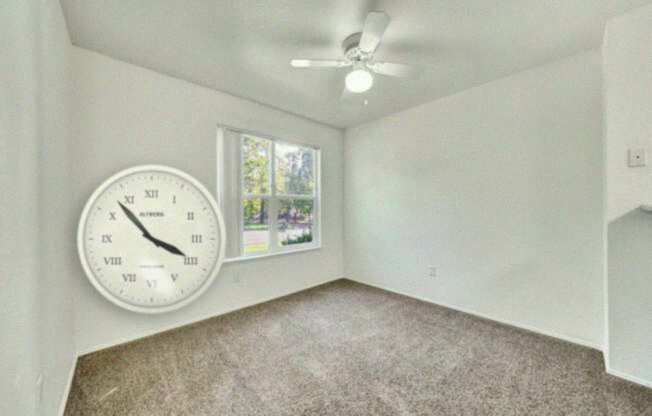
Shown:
**3:53**
